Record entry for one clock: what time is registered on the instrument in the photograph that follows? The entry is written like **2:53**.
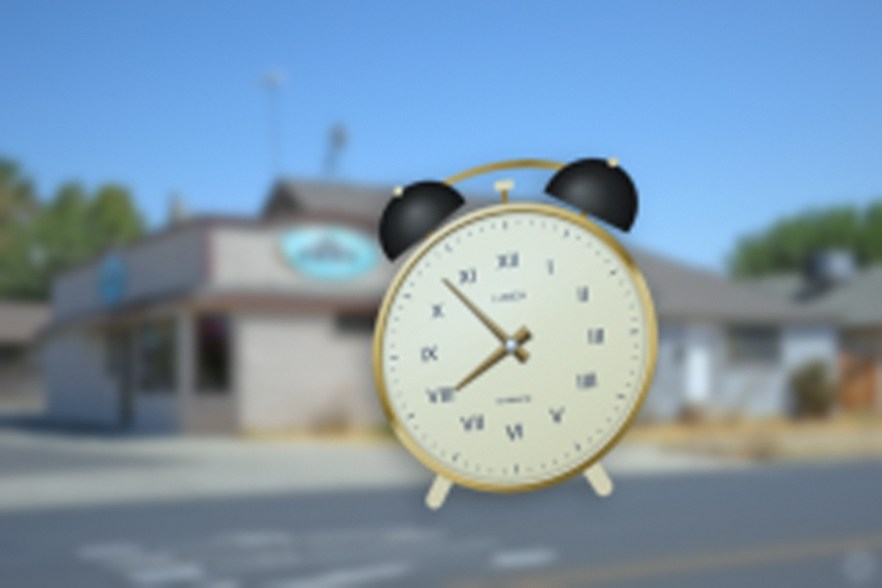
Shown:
**7:53**
